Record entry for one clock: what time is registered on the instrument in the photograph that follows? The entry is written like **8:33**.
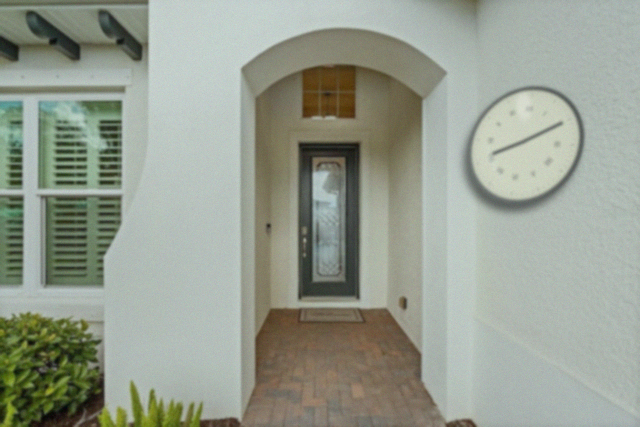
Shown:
**8:10**
